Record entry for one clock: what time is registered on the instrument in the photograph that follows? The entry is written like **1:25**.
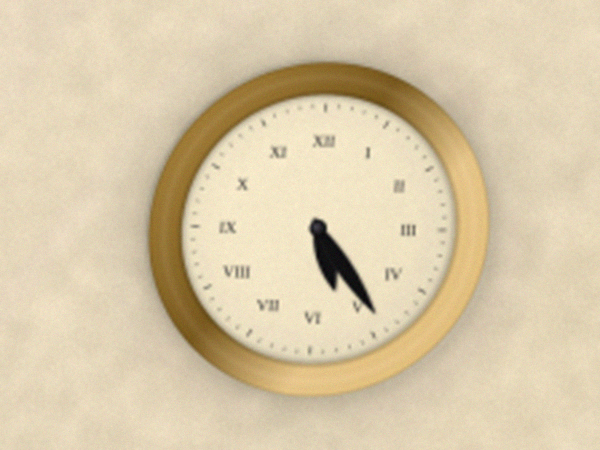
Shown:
**5:24**
